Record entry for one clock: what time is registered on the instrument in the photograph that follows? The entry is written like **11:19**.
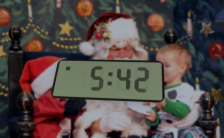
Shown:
**5:42**
